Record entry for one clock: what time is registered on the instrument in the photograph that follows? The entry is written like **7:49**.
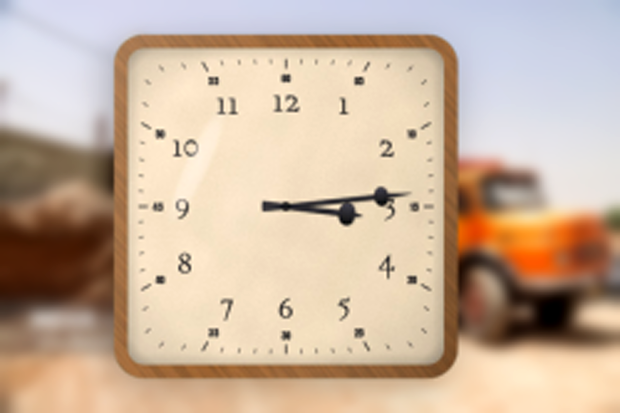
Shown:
**3:14**
